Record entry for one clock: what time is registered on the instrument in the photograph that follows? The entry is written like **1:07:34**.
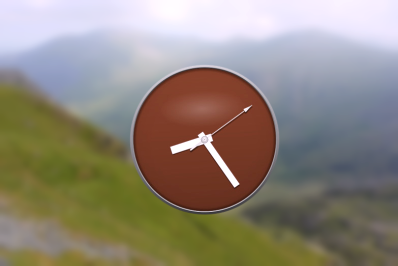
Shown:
**8:24:09**
